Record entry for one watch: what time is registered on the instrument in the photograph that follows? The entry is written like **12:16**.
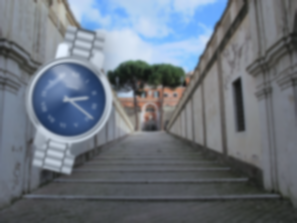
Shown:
**2:19**
